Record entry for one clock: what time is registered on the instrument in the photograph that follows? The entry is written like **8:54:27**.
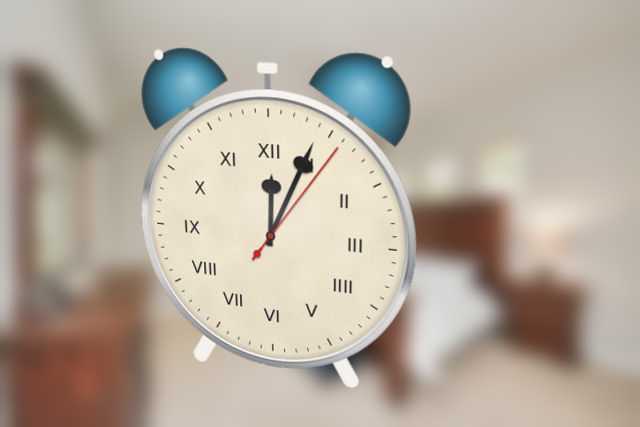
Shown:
**12:04:06**
